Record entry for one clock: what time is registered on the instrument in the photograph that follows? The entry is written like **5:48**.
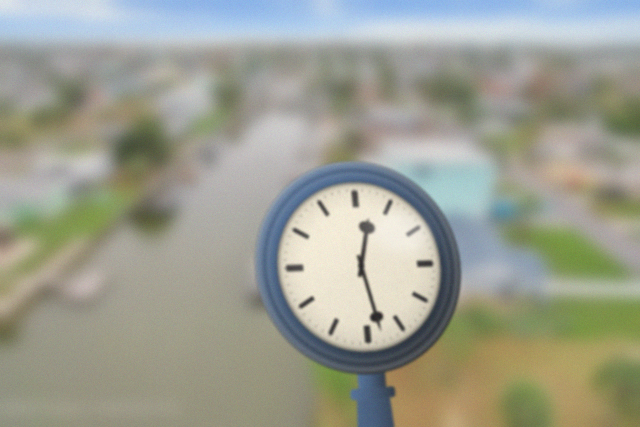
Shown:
**12:28**
